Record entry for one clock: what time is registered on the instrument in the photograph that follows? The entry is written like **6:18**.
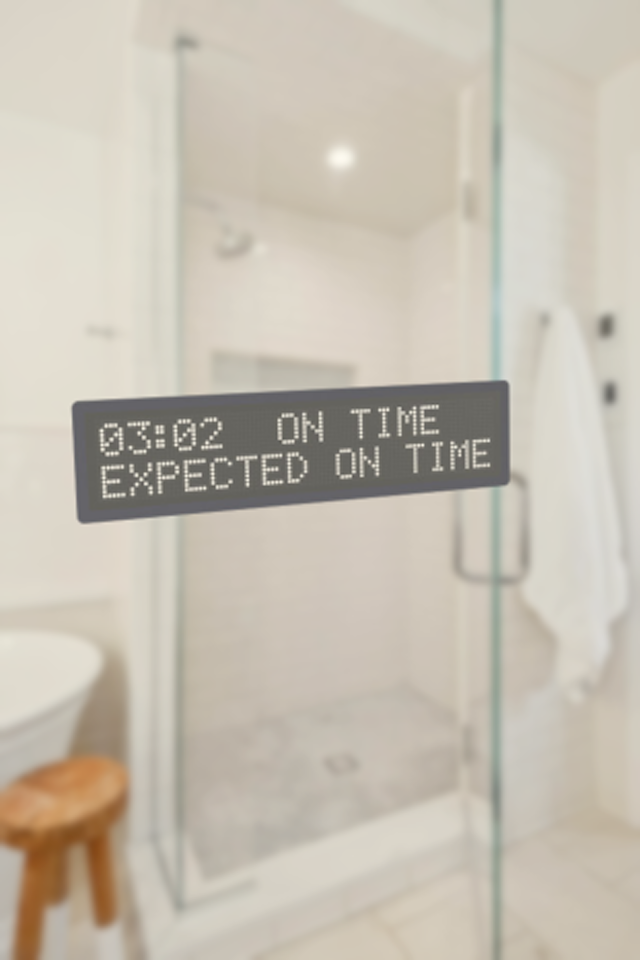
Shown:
**3:02**
